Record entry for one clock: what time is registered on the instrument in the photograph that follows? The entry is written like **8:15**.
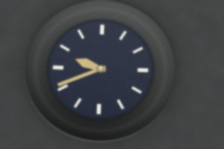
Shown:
**9:41**
